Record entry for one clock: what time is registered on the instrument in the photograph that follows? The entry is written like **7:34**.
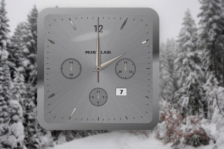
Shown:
**2:00**
